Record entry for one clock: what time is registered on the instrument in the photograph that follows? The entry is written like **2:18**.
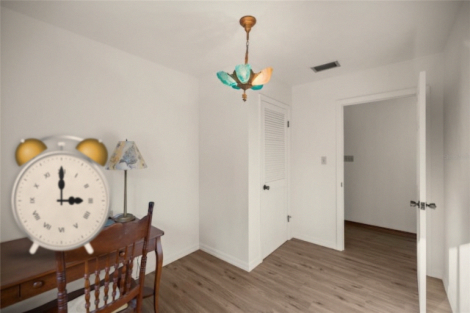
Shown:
**3:00**
